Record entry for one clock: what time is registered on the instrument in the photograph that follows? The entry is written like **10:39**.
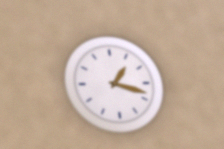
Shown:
**1:18**
